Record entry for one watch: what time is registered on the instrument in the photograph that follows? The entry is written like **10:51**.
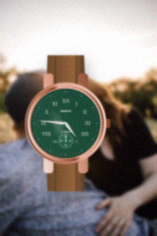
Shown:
**4:46**
